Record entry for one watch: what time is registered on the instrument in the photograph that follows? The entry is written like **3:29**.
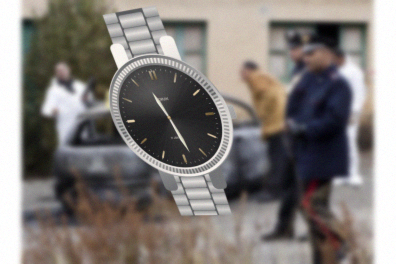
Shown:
**11:28**
